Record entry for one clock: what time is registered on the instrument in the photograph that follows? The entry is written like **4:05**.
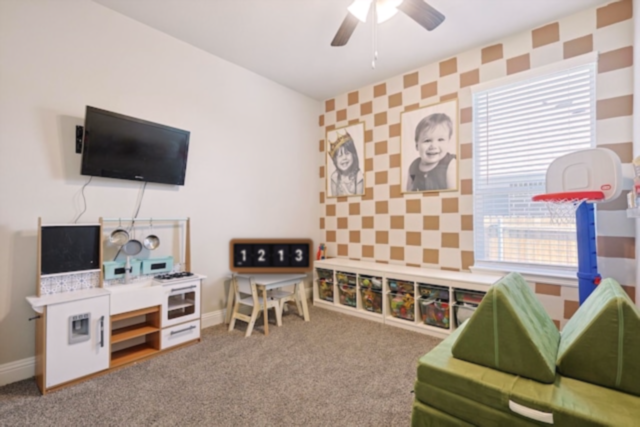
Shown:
**12:13**
